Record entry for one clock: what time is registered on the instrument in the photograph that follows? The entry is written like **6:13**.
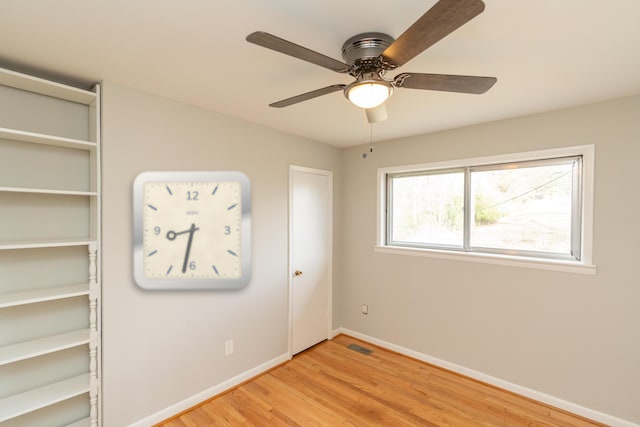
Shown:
**8:32**
